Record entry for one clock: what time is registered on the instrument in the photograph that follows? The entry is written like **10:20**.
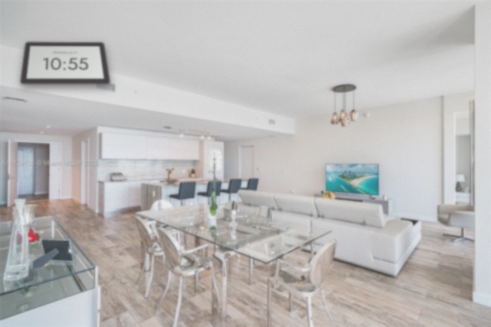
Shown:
**10:55**
